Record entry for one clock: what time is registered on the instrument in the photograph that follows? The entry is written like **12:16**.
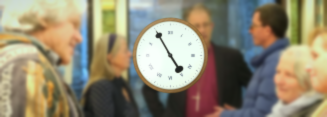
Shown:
**4:55**
